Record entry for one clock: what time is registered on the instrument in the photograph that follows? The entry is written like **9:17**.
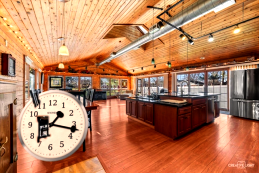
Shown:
**1:17**
